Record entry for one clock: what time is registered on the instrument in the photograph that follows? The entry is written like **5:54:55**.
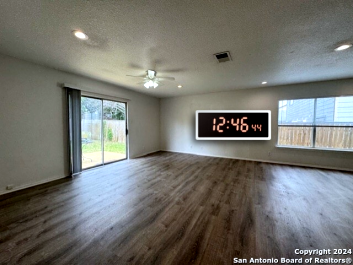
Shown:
**12:46:44**
